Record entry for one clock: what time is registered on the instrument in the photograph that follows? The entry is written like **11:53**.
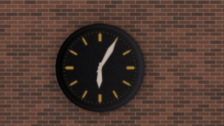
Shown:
**6:05**
